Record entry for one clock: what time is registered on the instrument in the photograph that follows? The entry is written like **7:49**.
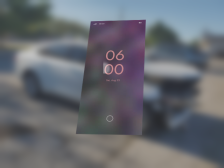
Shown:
**6:00**
